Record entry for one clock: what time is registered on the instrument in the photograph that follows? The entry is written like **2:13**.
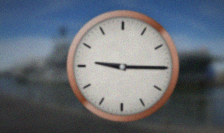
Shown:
**9:15**
